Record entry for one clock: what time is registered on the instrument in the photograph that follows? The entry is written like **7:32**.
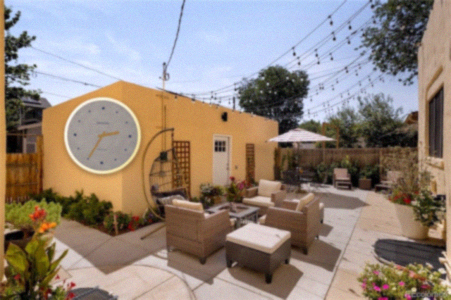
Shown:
**2:35**
